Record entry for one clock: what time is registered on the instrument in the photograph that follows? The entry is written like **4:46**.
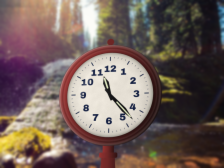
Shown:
**11:23**
